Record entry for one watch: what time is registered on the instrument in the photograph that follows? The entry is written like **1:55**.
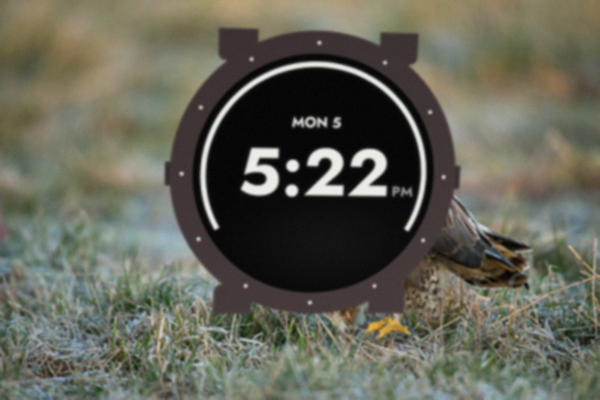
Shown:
**5:22**
